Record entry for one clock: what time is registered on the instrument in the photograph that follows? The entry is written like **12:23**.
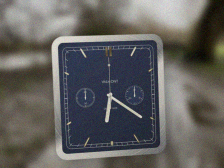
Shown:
**6:21**
